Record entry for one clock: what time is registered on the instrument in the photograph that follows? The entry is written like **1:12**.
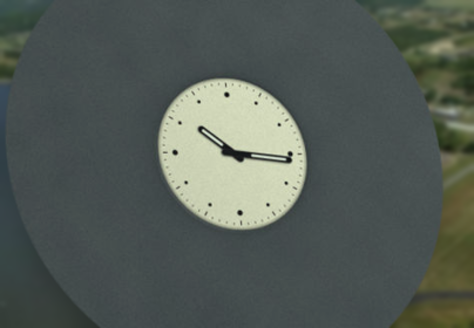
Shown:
**10:16**
